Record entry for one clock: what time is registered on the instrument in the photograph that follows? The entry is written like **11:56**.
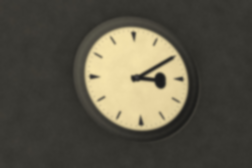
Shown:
**3:10**
